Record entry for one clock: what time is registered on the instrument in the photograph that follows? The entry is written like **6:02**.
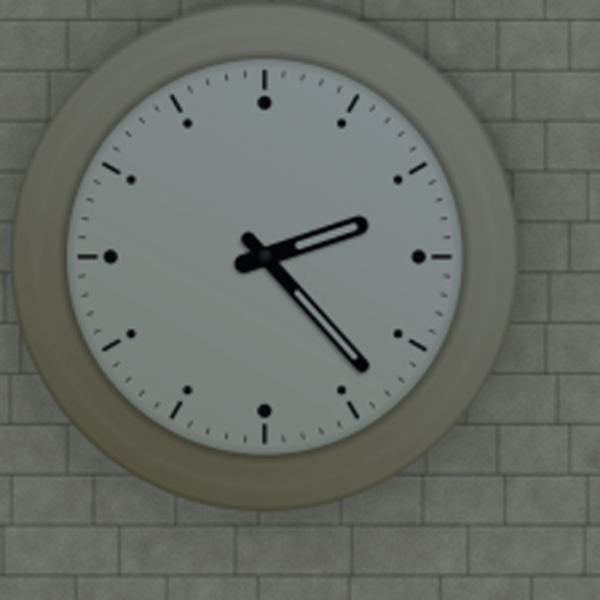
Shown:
**2:23**
